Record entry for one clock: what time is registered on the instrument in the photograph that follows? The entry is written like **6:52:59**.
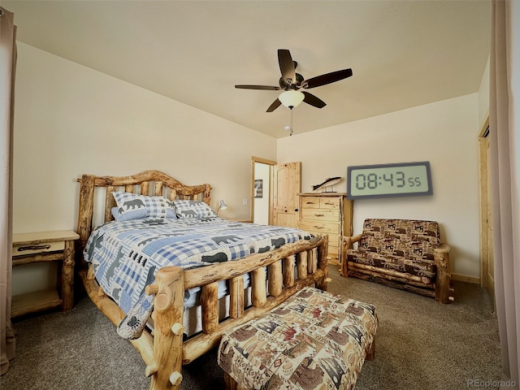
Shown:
**8:43:55**
